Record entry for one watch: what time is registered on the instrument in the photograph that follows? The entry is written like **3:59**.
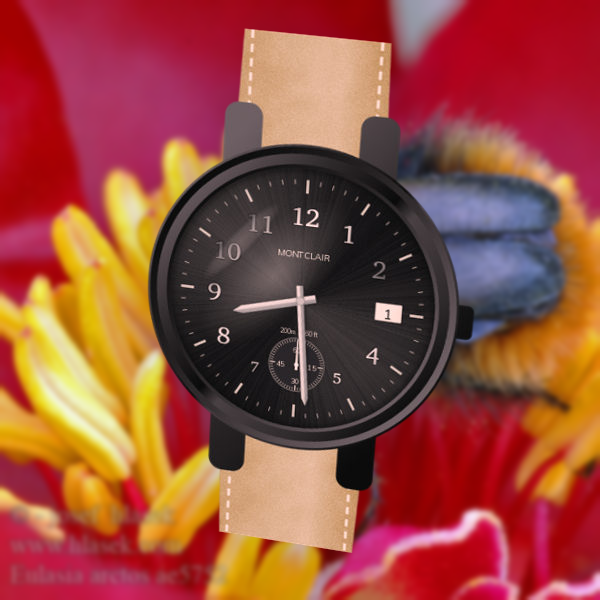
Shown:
**8:29**
